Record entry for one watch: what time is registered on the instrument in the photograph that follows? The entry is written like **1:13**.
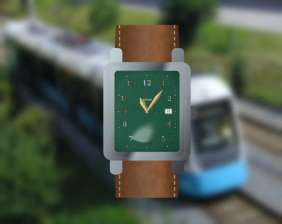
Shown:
**11:06**
